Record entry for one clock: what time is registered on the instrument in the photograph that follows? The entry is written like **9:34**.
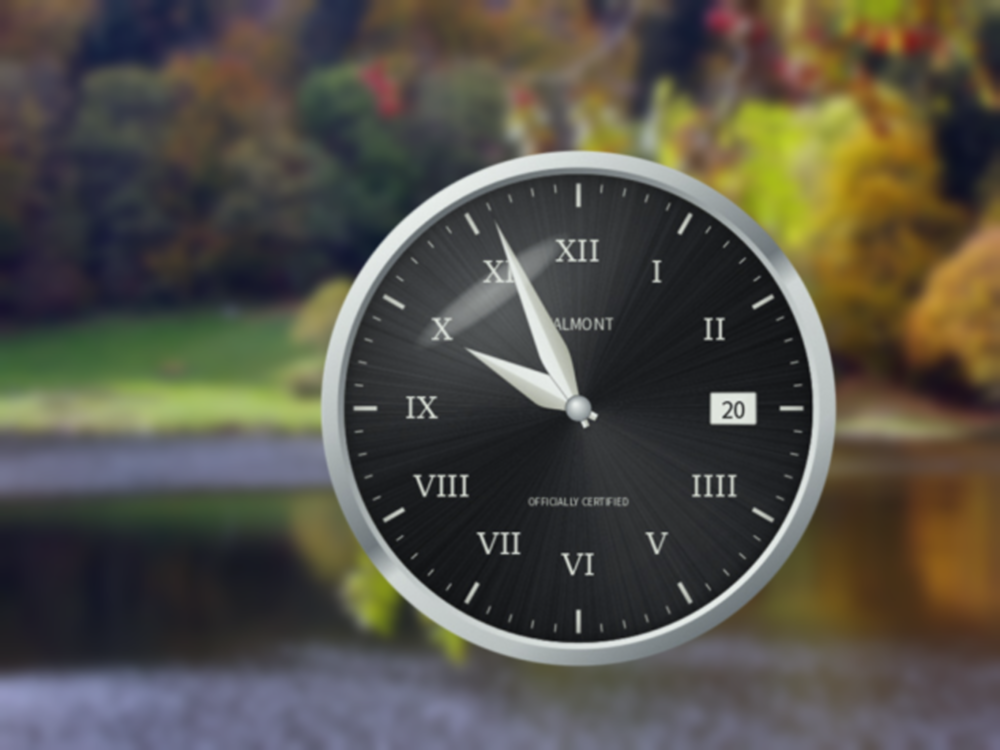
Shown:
**9:56**
